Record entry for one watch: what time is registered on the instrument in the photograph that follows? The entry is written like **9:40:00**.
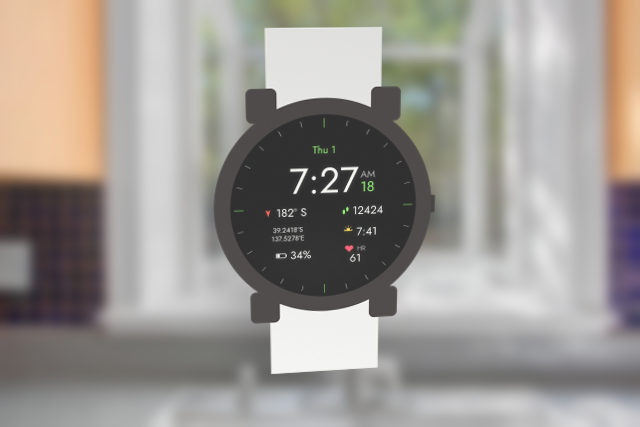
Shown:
**7:27:18**
